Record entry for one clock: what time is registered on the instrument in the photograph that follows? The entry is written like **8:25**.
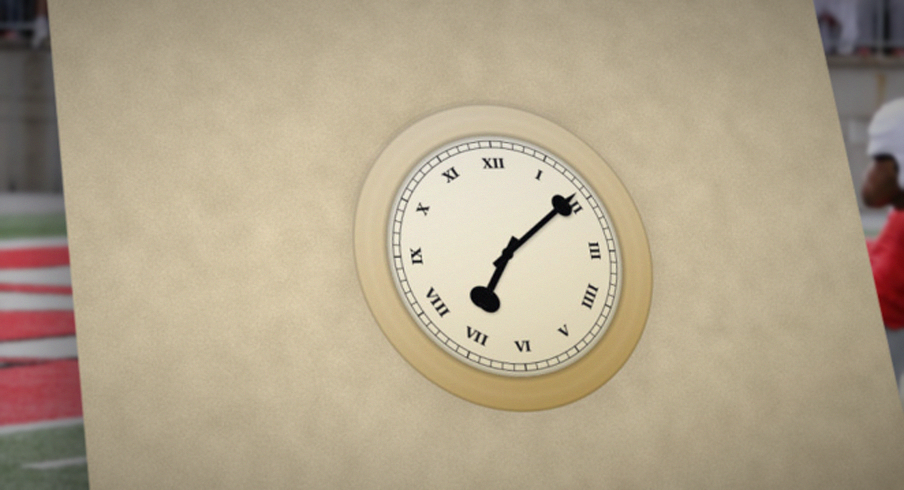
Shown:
**7:09**
